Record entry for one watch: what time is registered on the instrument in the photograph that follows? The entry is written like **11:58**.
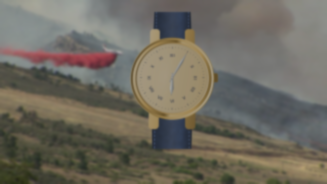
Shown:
**6:05**
